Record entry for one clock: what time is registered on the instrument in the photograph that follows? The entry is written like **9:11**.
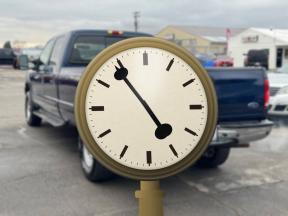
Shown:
**4:54**
